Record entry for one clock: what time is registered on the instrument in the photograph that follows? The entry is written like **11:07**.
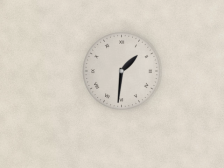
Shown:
**1:31**
